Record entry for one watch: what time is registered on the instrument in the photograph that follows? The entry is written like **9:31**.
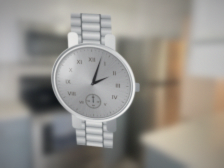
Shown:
**2:03**
